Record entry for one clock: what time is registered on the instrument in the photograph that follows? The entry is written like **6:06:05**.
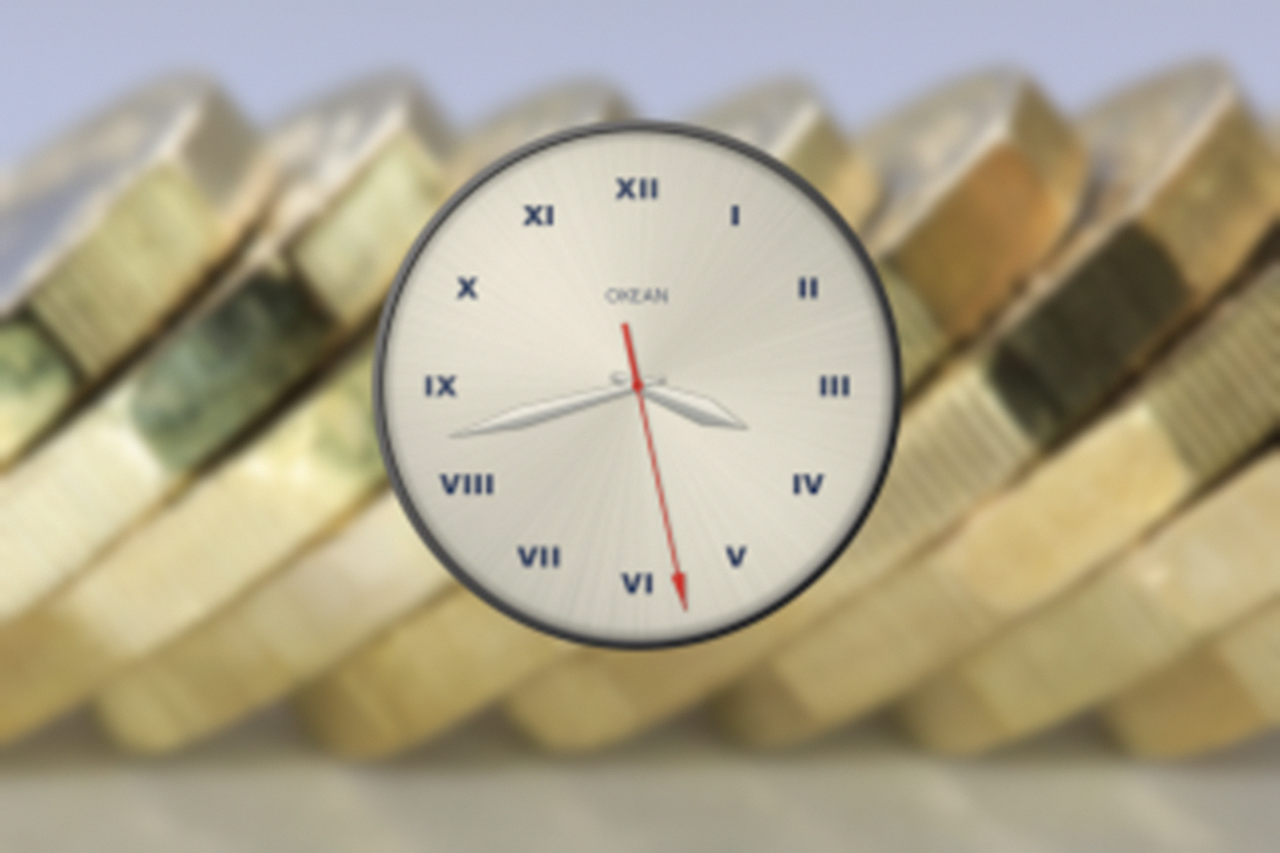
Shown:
**3:42:28**
